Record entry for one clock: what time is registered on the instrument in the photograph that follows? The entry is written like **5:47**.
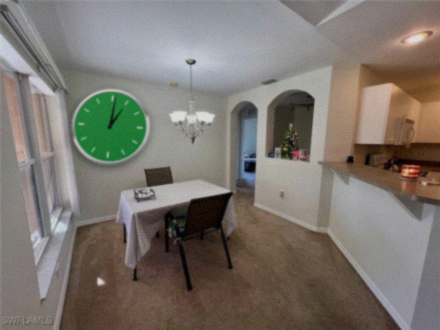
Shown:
**1:01**
